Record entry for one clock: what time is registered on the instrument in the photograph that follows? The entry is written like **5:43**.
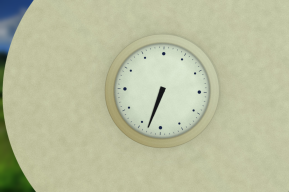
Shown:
**6:33**
